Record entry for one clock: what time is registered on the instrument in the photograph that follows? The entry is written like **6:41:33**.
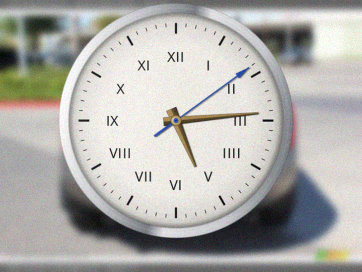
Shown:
**5:14:09**
